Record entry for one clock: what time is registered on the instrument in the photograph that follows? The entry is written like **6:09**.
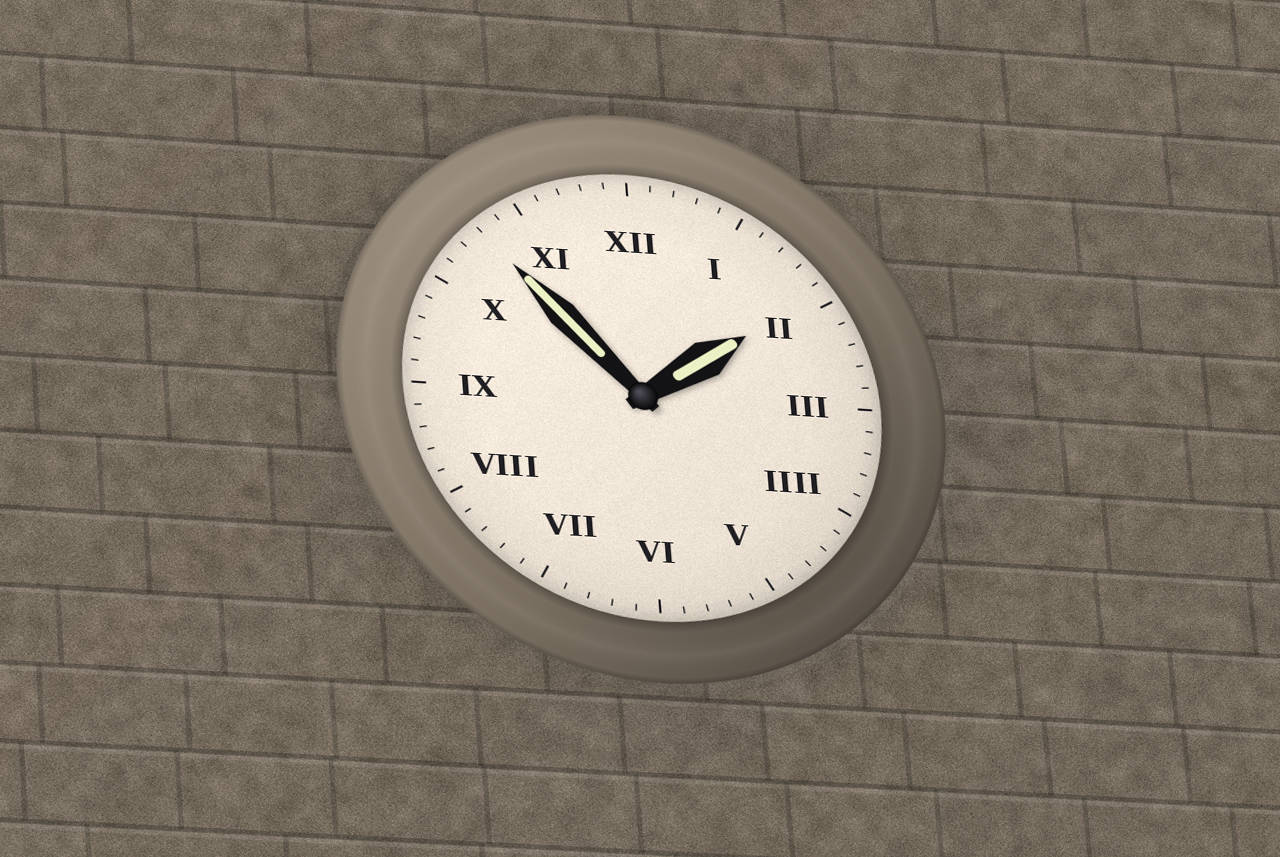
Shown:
**1:53**
